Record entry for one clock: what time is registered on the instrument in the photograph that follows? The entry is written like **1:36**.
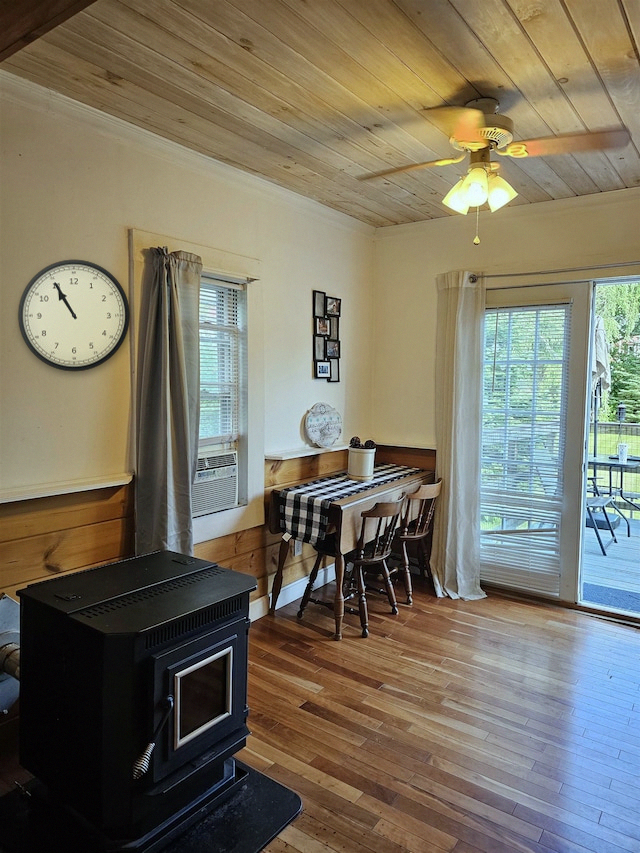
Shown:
**10:55**
